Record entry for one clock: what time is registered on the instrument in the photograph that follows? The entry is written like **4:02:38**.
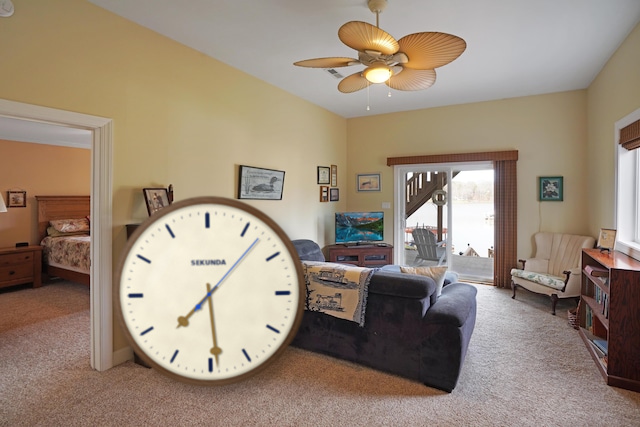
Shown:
**7:29:07**
